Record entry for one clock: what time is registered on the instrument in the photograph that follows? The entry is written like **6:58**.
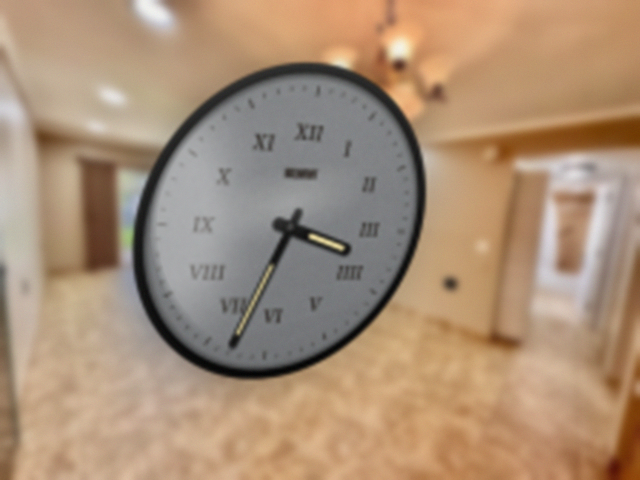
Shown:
**3:33**
